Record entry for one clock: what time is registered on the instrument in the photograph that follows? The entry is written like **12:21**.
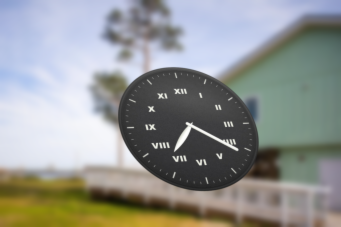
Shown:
**7:21**
